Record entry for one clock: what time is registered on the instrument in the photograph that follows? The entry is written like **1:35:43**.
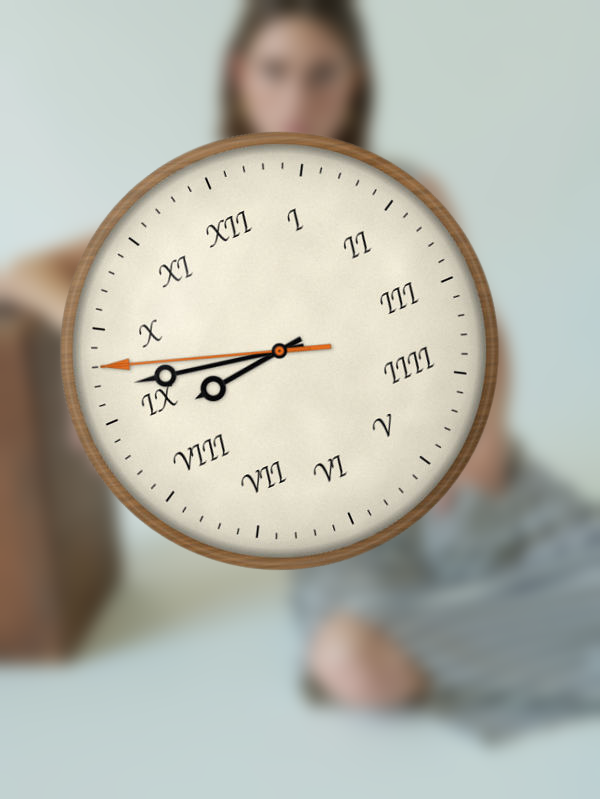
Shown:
**8:46:48**
